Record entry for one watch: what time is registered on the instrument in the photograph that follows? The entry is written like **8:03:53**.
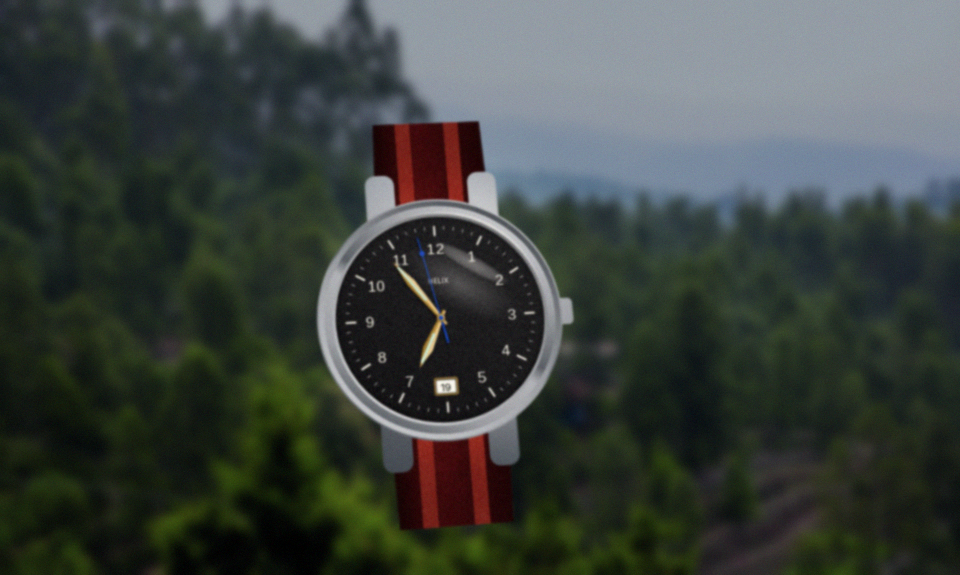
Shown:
**6:53:58**
